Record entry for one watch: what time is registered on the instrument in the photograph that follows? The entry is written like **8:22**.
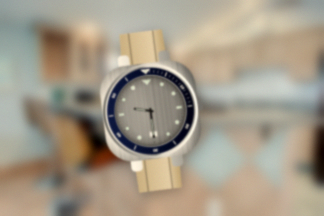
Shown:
**9:30**
